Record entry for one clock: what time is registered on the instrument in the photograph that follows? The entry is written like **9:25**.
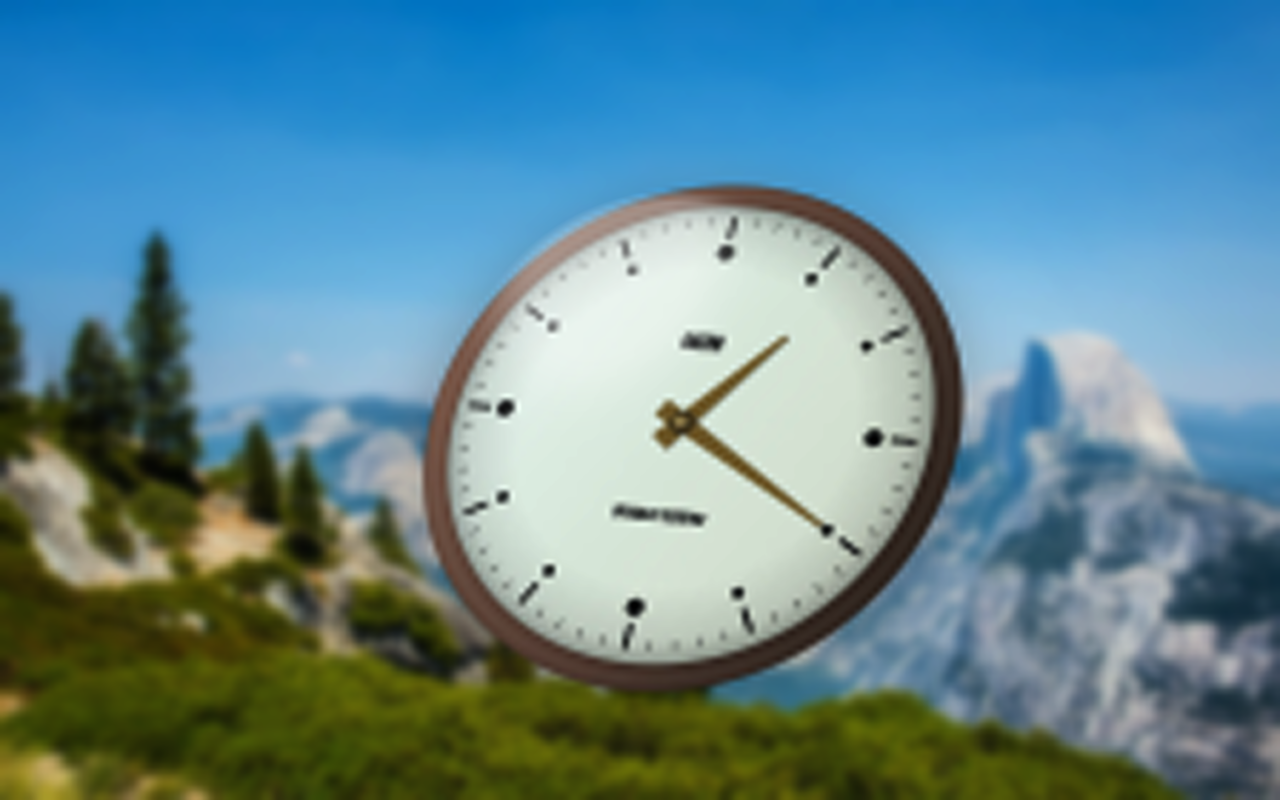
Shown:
**1:20**
